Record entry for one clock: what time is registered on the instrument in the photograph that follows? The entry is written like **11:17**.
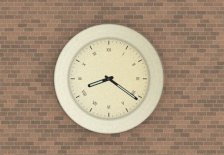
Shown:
**8:21**
